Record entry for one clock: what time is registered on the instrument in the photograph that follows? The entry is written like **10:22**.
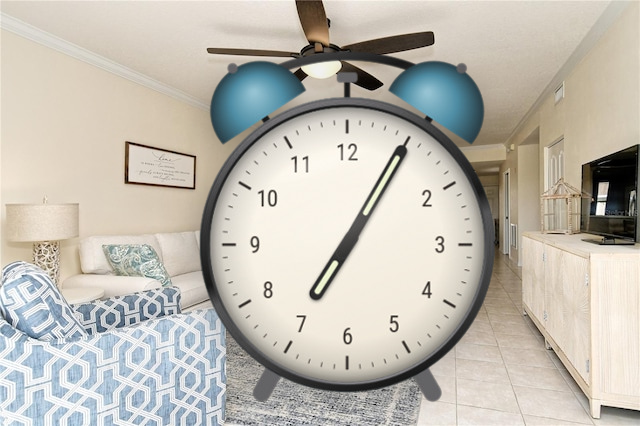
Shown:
**7:05**
